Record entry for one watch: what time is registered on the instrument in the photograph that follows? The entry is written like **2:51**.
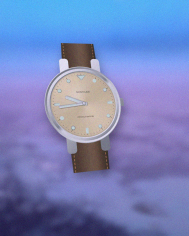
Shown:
**9:44**
